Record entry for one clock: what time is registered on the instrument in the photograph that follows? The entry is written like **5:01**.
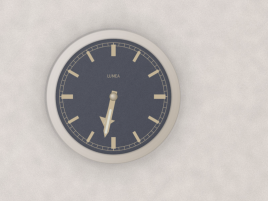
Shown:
**6:32**
